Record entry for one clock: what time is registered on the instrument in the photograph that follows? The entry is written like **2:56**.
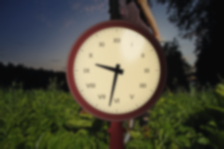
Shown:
**9:32**
